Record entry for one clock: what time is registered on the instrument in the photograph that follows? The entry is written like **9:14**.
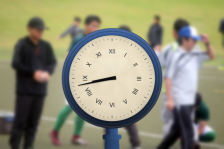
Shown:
**8:43**
